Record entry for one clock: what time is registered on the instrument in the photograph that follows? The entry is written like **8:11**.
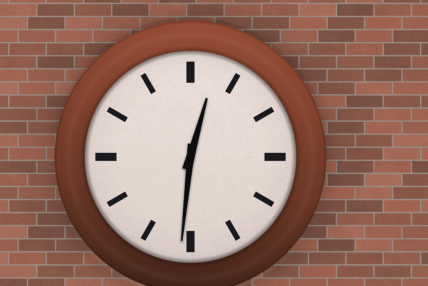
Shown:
**12:31**
